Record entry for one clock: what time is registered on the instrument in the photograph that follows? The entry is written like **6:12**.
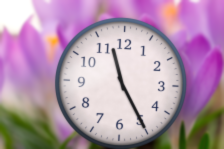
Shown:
**11:25**
